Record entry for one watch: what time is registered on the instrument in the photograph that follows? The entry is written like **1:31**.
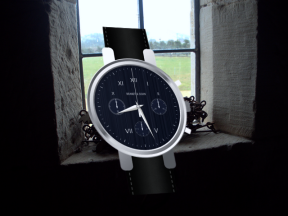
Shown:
**8:27**
